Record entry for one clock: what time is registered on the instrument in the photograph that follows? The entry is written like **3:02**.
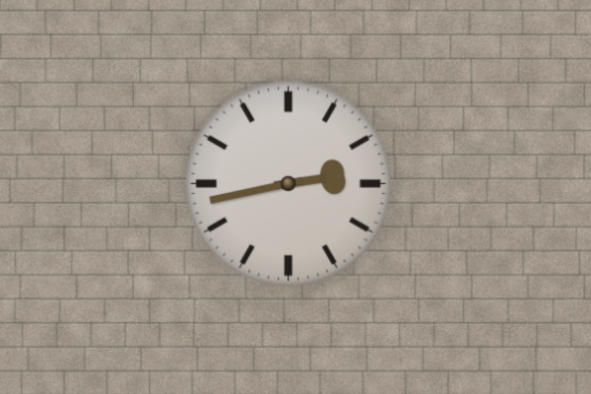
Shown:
**2:43**
